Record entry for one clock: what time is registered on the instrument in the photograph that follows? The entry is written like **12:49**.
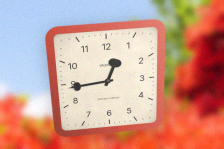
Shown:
**12:44**
